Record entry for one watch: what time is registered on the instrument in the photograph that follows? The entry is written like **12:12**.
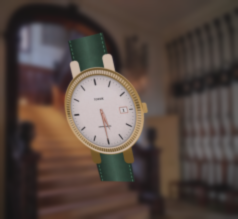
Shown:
**5:30**
